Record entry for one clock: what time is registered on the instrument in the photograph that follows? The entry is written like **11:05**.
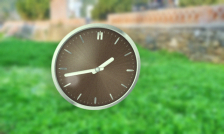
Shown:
**1:43**
